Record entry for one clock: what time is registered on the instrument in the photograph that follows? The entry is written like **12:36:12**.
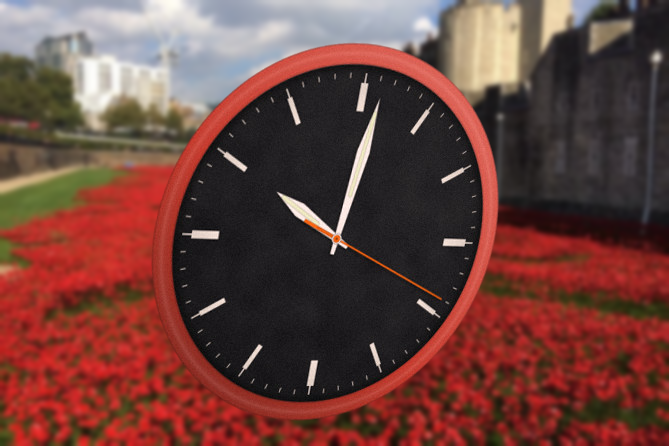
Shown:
**10:01:19**
